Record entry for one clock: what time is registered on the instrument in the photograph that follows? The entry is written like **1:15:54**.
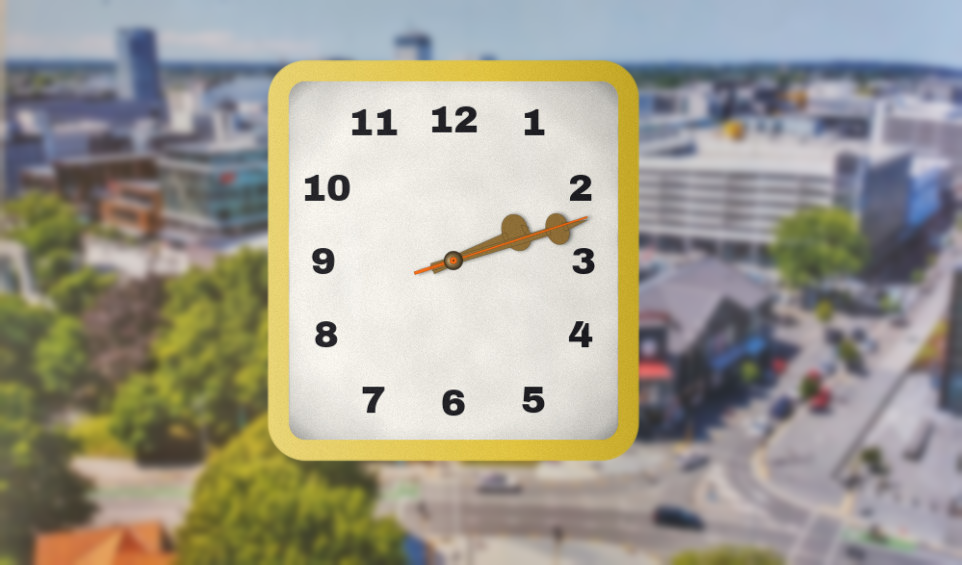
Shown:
**2:12:12**
